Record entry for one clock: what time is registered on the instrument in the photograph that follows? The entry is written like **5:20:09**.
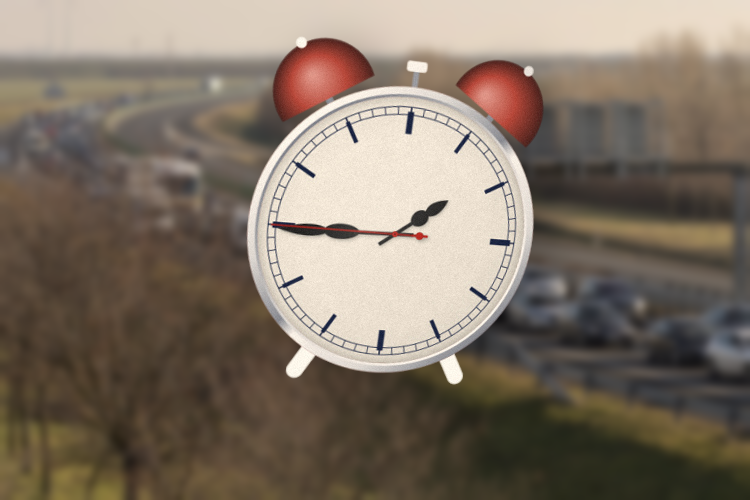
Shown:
**1:44:45**
